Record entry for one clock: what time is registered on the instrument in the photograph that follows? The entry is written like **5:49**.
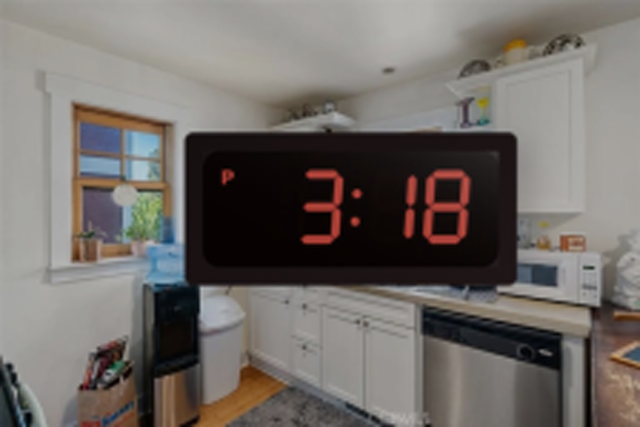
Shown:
**3:18**
